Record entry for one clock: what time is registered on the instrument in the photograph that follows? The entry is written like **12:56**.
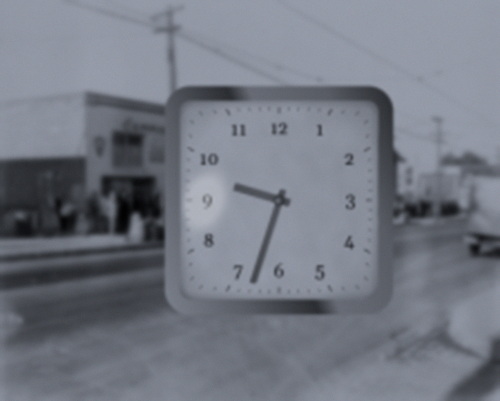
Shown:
**9:33**
